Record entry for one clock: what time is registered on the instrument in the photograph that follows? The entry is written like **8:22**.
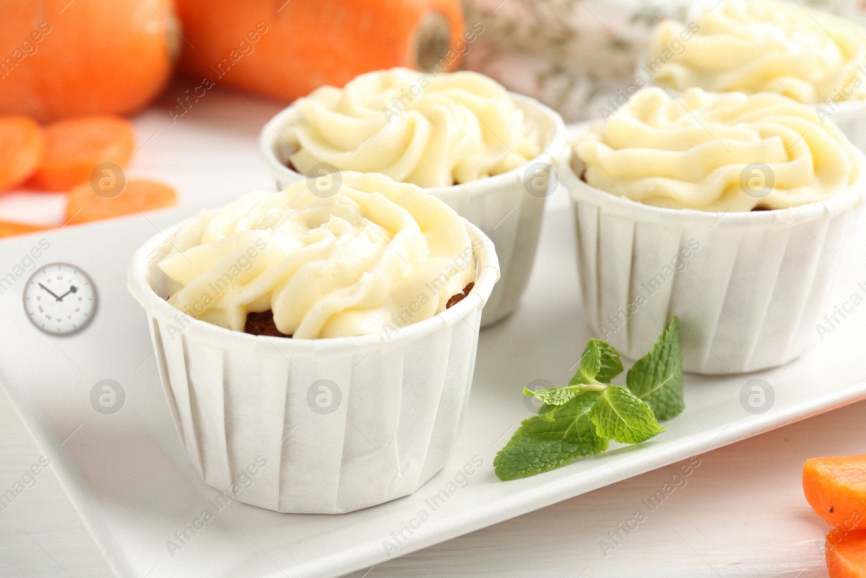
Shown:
**1:51**
